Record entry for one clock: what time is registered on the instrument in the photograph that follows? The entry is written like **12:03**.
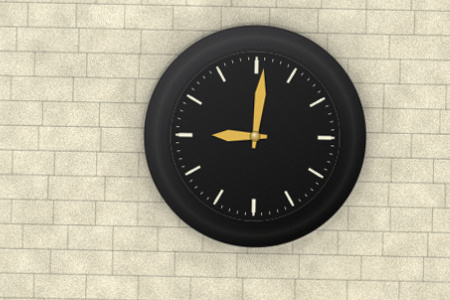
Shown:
**9:01**
